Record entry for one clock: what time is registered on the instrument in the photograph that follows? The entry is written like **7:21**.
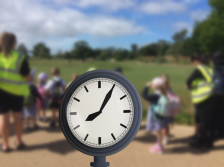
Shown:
**8:05**
